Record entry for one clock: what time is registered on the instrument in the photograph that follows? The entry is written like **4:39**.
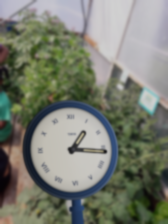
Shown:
**1:16**
